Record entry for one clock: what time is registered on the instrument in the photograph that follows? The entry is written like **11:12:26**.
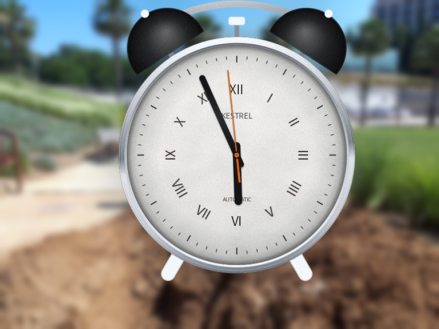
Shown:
**5:55:59**
